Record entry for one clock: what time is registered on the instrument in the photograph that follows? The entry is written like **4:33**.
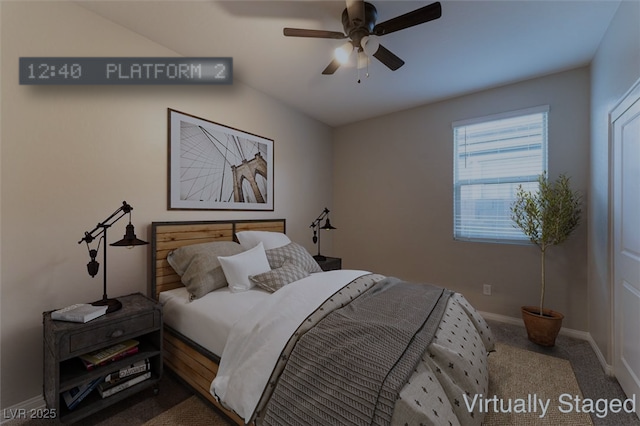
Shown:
**12:40**
